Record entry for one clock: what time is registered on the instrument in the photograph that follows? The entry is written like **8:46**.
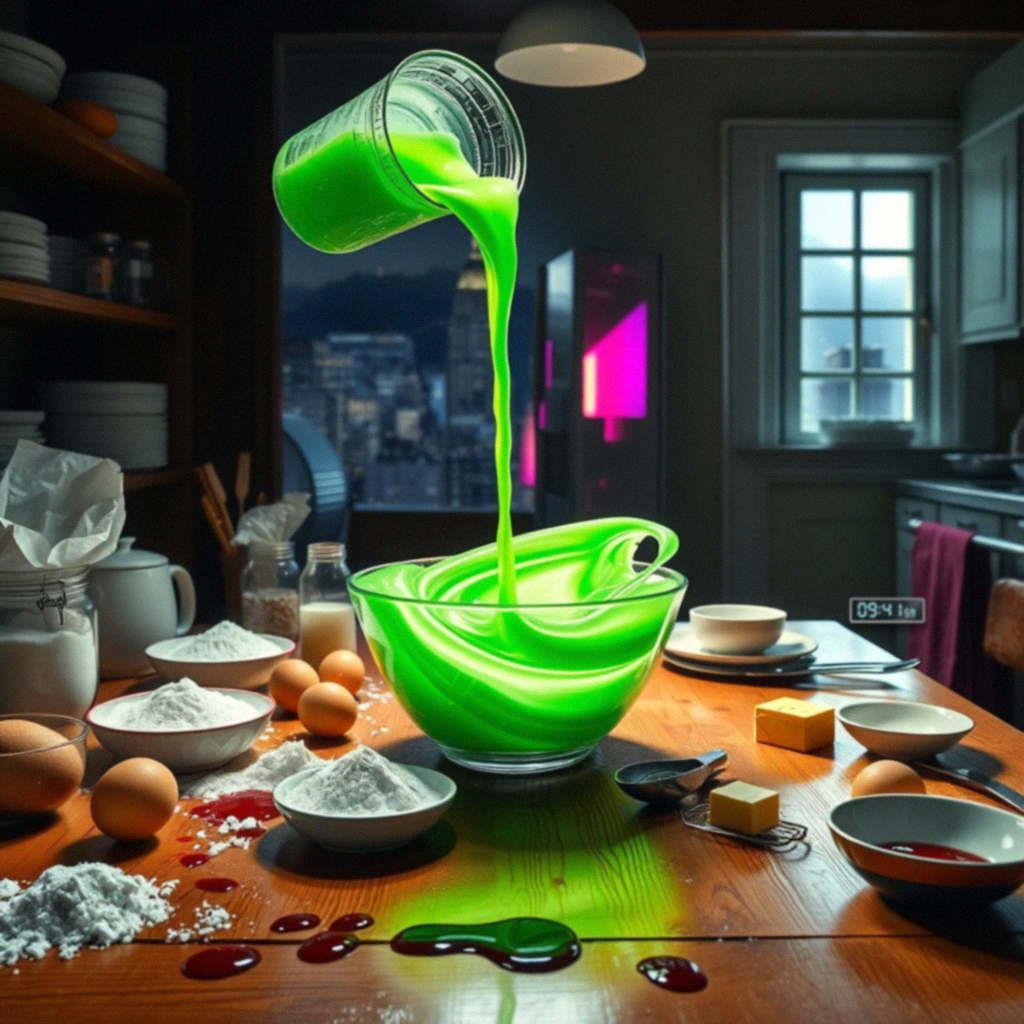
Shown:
**9:41**
